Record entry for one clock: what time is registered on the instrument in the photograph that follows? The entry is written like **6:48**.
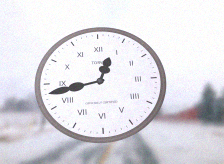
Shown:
**12:43**
